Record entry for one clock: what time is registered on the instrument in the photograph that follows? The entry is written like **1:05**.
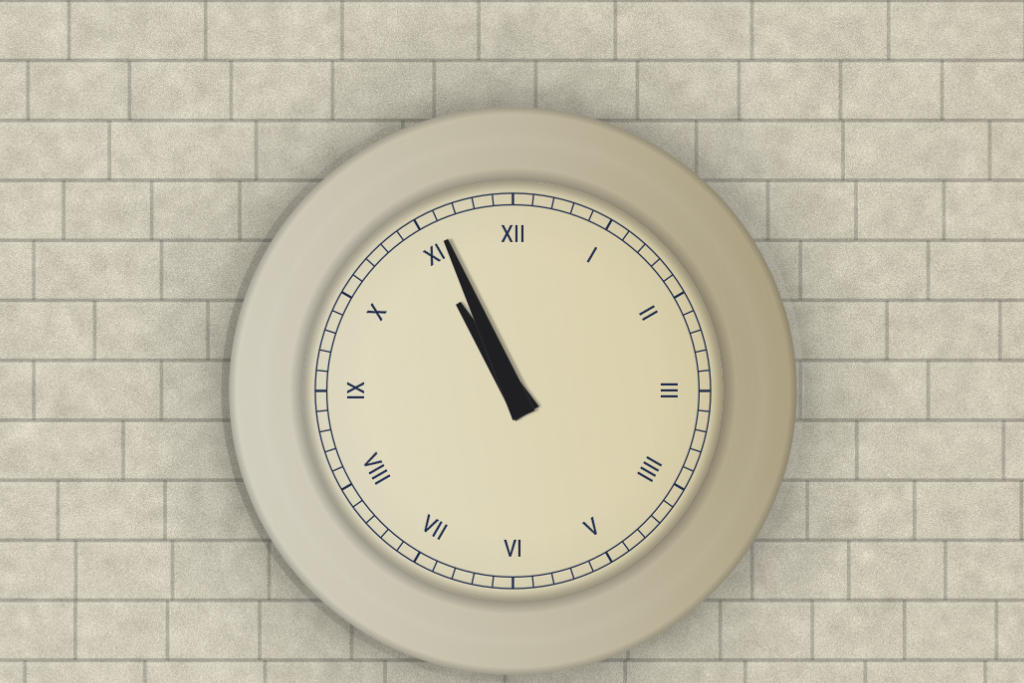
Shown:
**10:56**
